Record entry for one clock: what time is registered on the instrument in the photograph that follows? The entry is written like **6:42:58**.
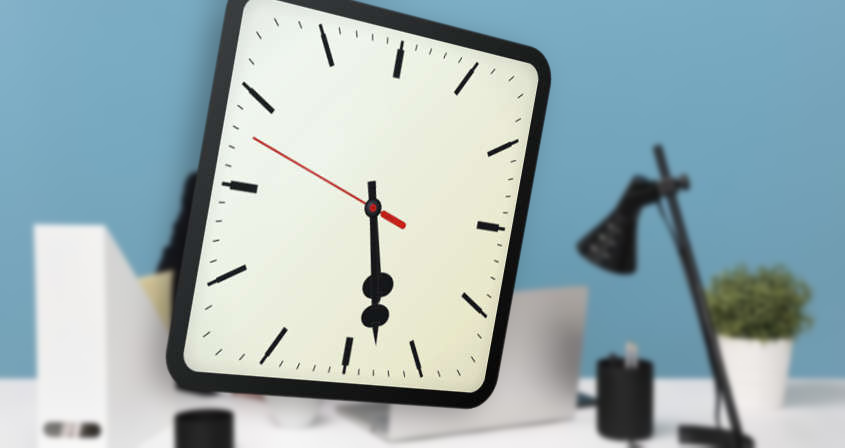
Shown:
**5:27:48**
